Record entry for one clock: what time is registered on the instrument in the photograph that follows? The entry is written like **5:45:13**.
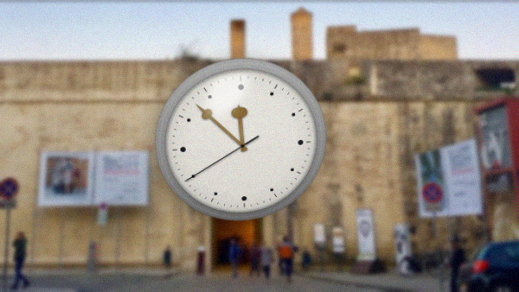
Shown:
**11:52:40**
